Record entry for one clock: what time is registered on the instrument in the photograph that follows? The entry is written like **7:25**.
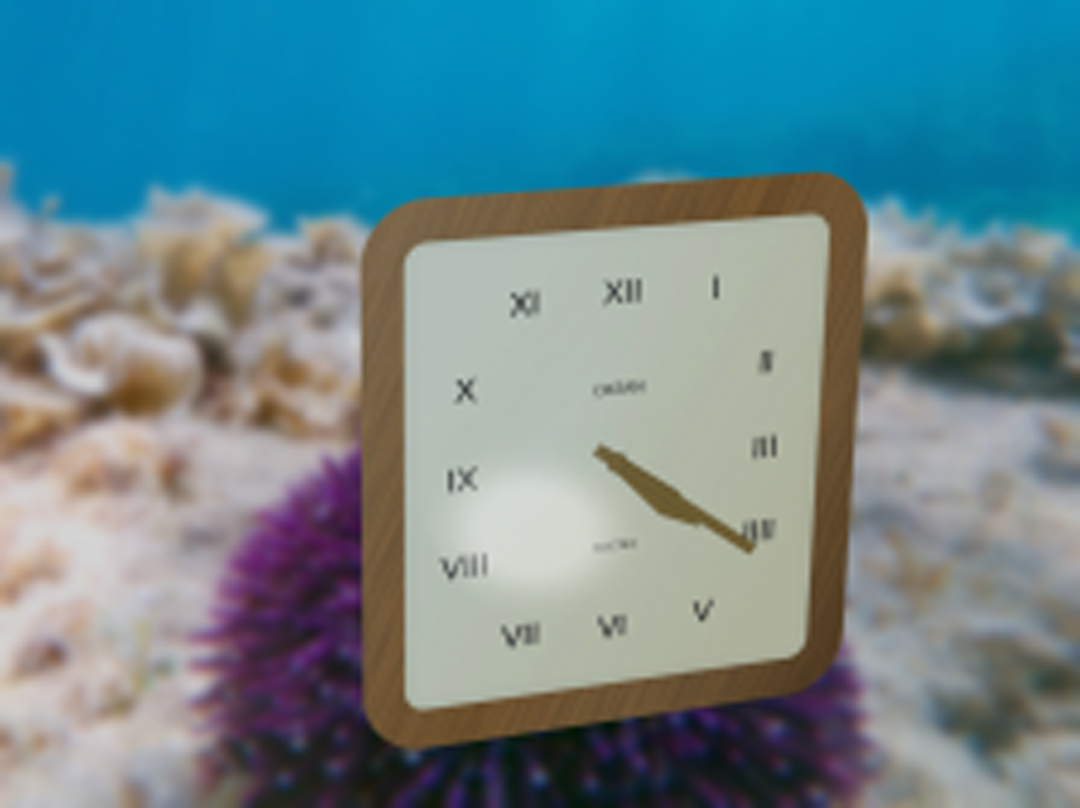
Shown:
**4:21**
